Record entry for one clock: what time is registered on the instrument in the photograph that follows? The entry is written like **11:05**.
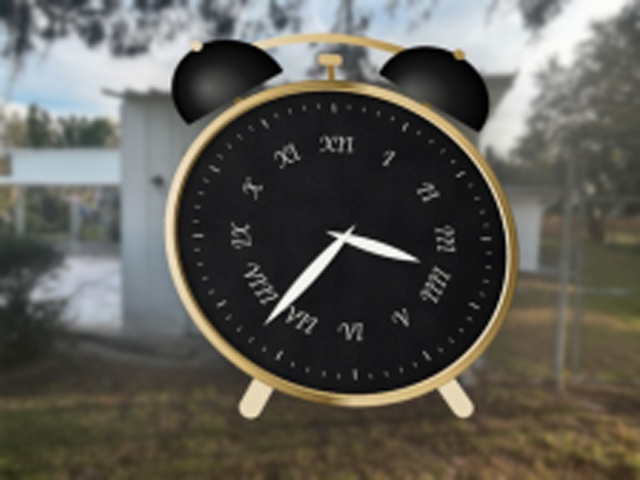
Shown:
**3:37**
